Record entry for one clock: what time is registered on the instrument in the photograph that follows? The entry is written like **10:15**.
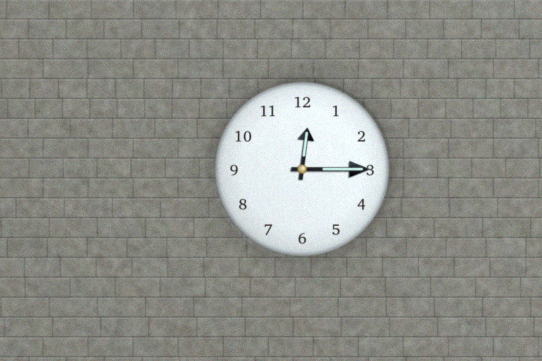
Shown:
**12:15**
